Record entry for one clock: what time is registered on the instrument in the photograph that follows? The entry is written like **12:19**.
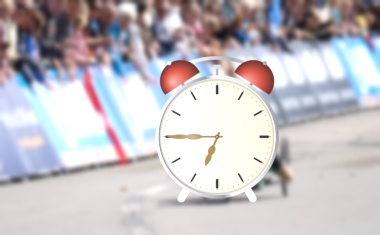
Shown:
**6:45**
